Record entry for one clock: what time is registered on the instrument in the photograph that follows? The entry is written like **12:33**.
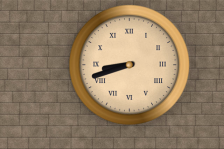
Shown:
**8:42**
